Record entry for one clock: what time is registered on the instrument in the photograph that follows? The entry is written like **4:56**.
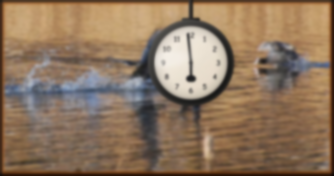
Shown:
**5:59**
